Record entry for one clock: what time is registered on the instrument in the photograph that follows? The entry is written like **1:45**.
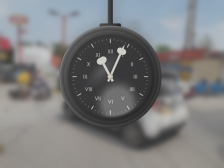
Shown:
**11:04**
